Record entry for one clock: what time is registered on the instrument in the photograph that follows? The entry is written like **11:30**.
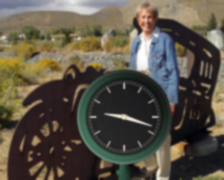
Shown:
**9:18**
